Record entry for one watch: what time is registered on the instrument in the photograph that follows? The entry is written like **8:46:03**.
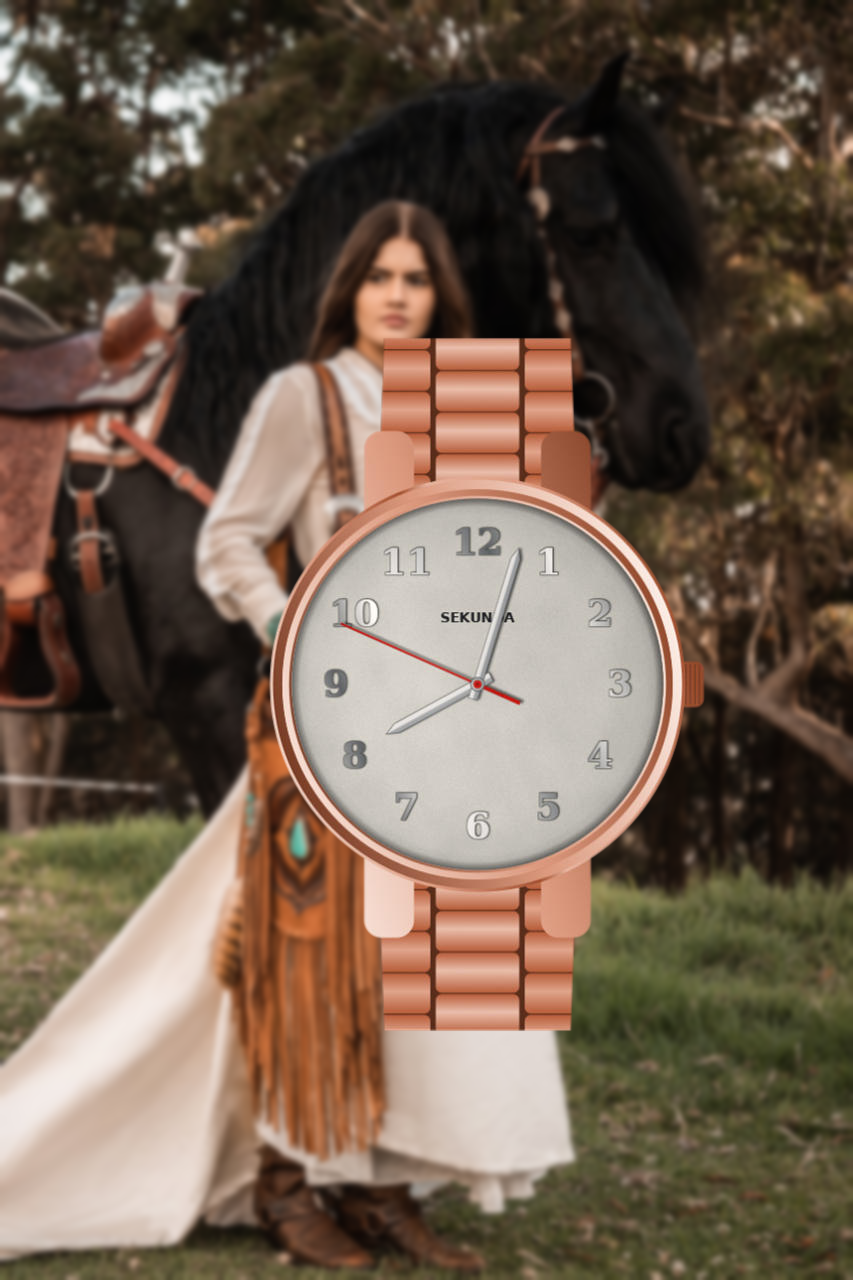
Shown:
**8:02:49**
